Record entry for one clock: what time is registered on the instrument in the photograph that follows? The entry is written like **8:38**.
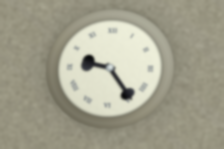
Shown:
**9:24**
